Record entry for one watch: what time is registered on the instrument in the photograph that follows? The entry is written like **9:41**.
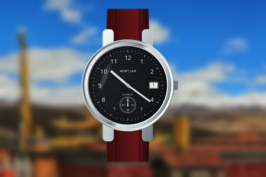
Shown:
**10:21**
